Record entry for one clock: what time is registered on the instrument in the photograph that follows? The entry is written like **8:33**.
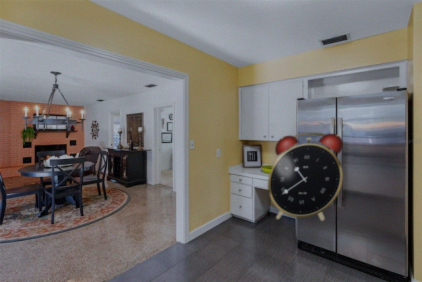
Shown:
**10:39**
